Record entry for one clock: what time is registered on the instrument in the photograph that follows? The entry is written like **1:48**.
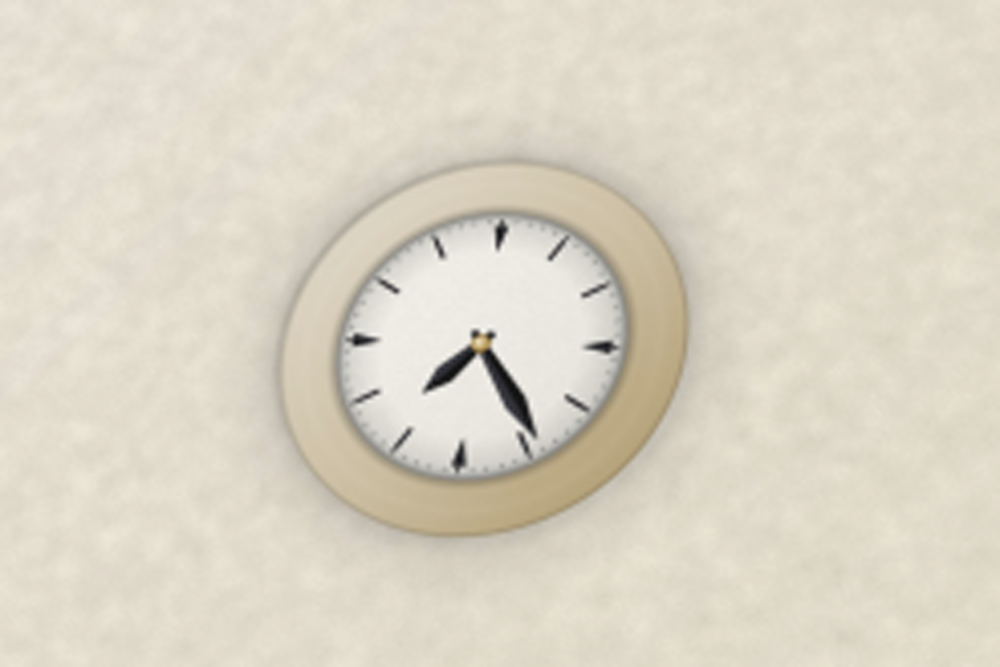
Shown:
**7:24**
